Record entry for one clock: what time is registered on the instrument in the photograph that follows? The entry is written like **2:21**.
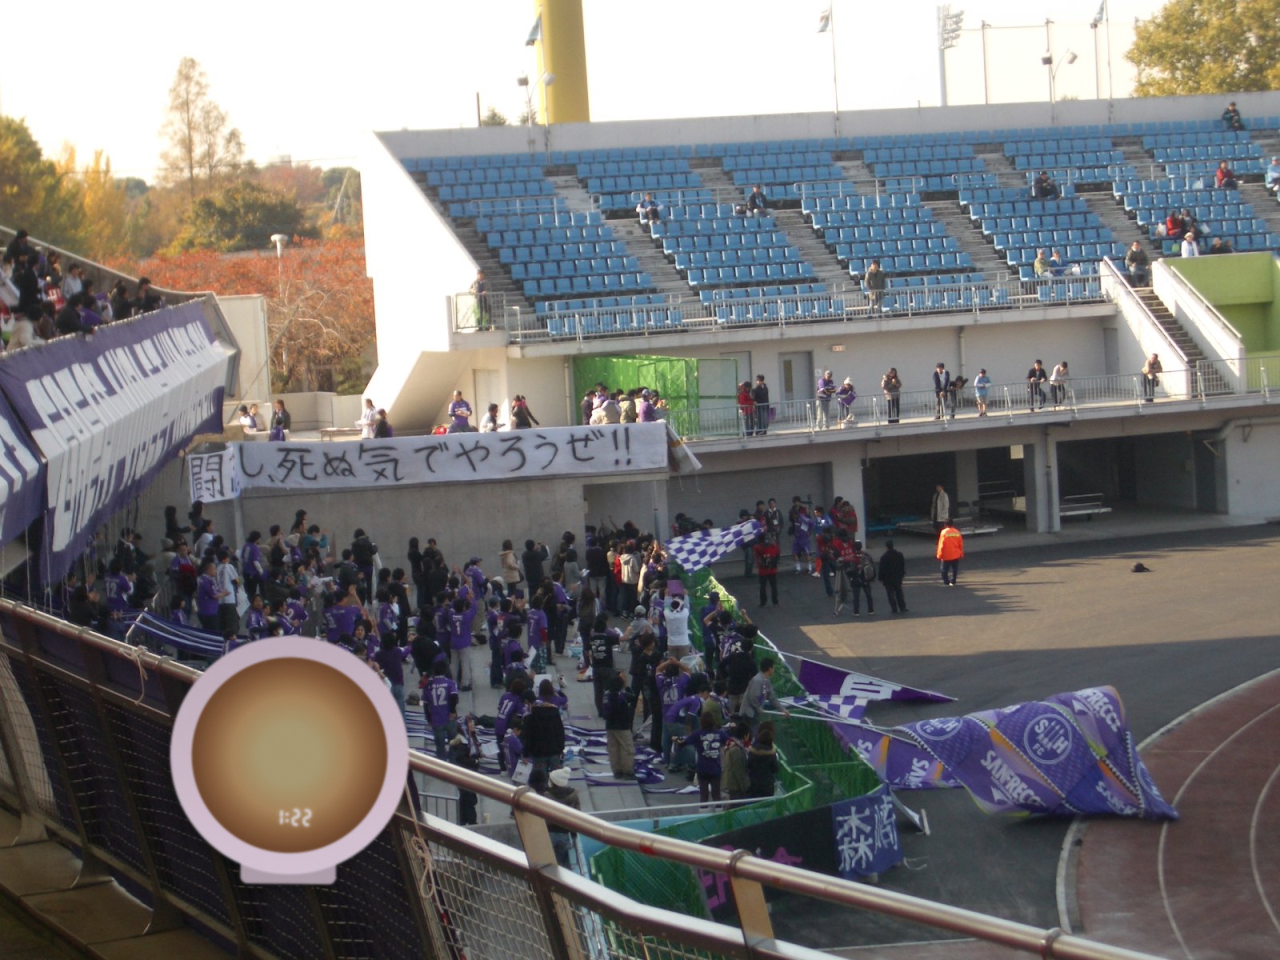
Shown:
**1:22**
